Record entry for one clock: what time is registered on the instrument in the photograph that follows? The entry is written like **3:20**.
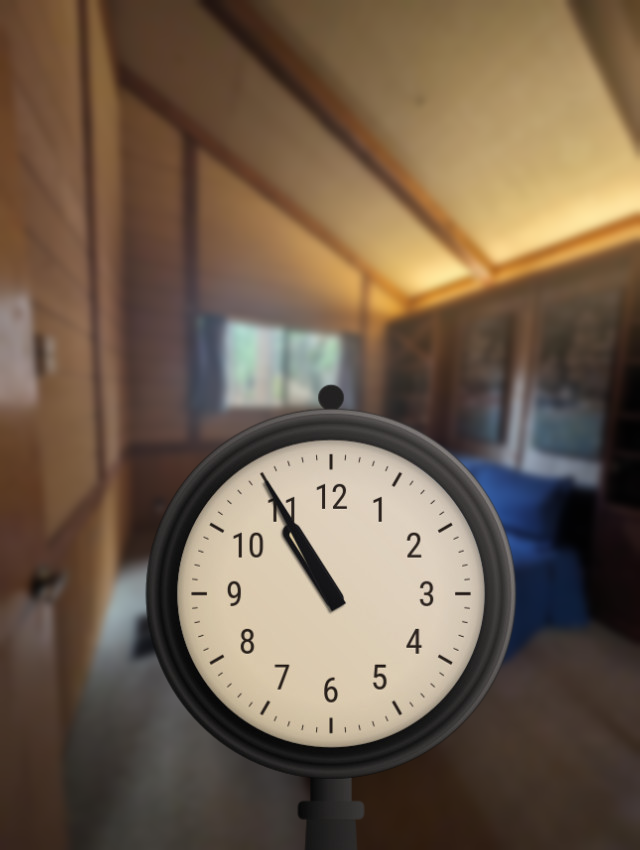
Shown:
**10:55**
